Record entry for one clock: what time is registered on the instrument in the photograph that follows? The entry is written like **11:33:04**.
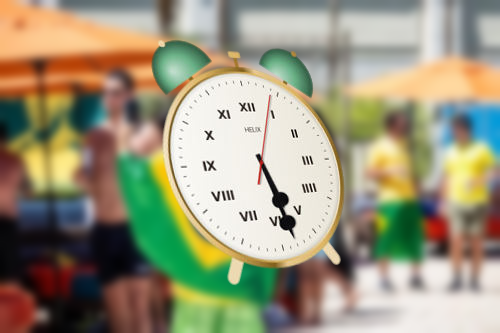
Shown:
**5:28:04**
